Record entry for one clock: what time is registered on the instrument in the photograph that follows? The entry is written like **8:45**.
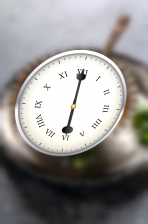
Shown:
**6:00**
